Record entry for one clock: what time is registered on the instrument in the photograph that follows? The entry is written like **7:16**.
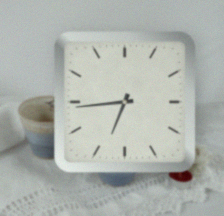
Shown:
**6:44**
